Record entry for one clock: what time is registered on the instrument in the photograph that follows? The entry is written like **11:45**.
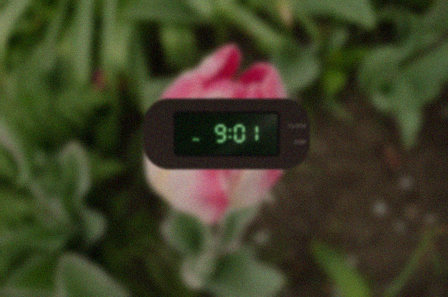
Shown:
**9:01**
